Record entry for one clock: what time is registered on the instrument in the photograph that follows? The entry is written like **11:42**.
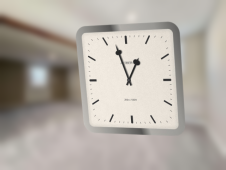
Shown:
**12:57**
